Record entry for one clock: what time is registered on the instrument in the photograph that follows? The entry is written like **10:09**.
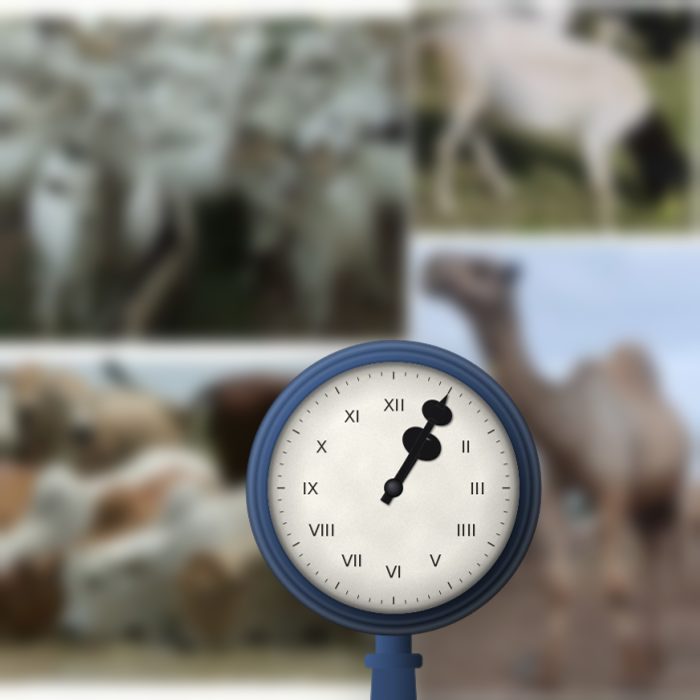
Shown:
**1:05**
